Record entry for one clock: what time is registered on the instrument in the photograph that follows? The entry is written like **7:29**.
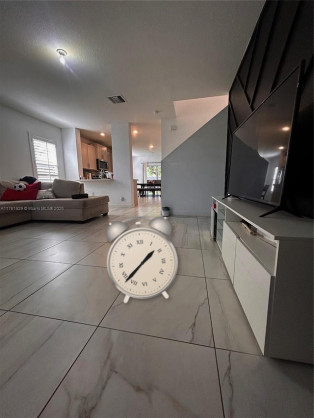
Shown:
**1:38**
